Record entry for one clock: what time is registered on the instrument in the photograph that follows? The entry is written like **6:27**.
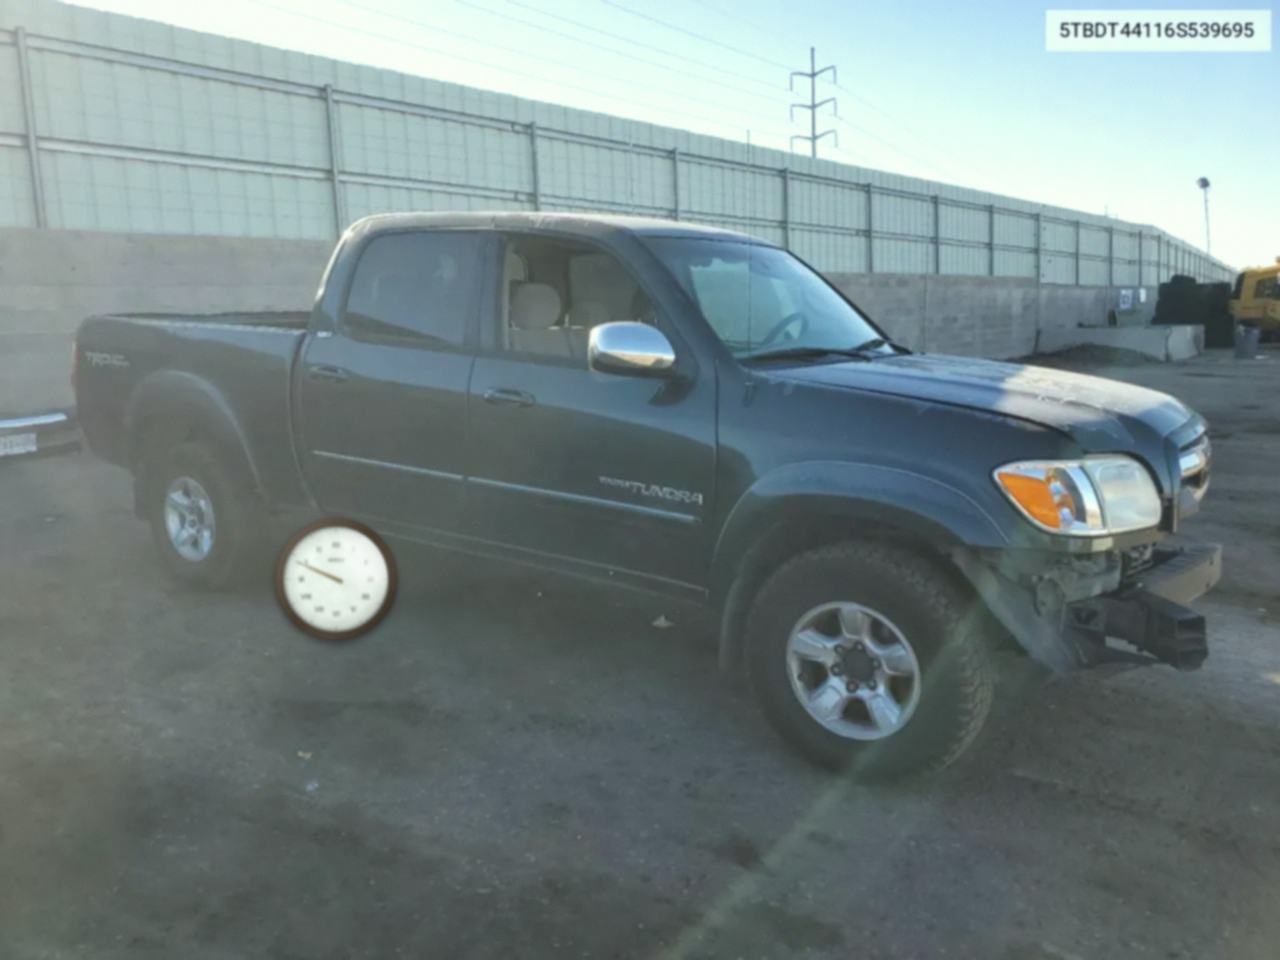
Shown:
**9:49**
